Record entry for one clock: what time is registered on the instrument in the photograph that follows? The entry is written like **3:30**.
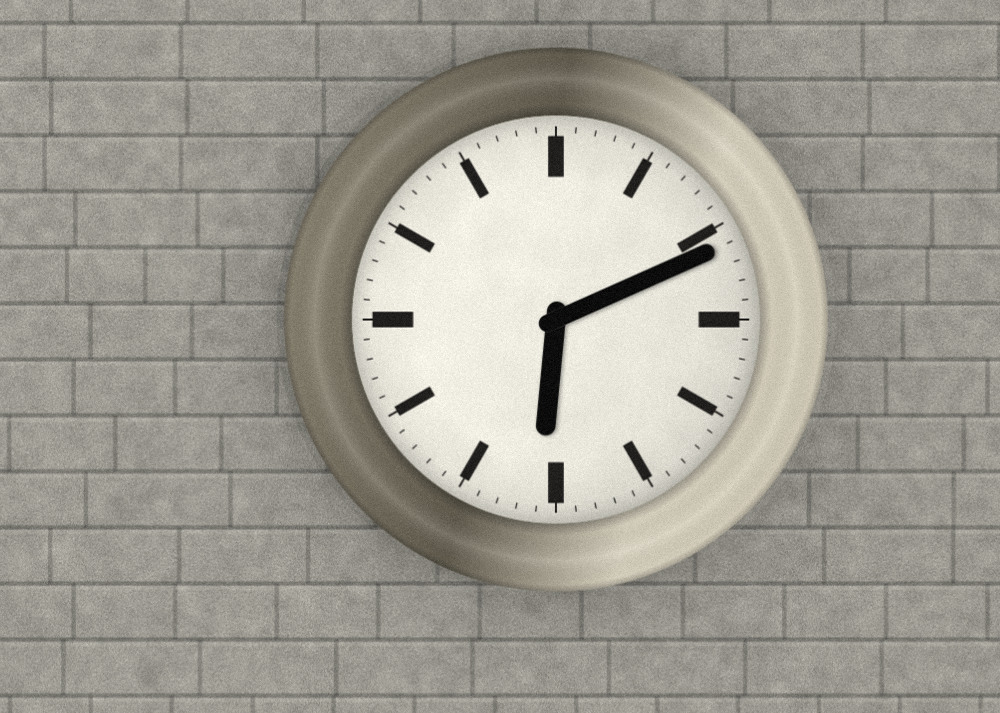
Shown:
**6:11**
